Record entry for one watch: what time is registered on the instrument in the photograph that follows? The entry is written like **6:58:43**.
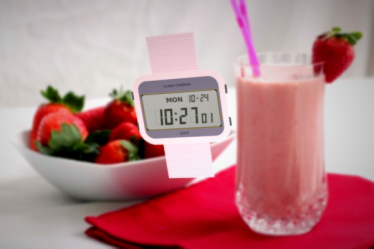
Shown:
**10:27:01**
